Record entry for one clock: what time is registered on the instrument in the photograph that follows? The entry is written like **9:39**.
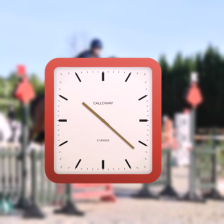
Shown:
**10:22**
